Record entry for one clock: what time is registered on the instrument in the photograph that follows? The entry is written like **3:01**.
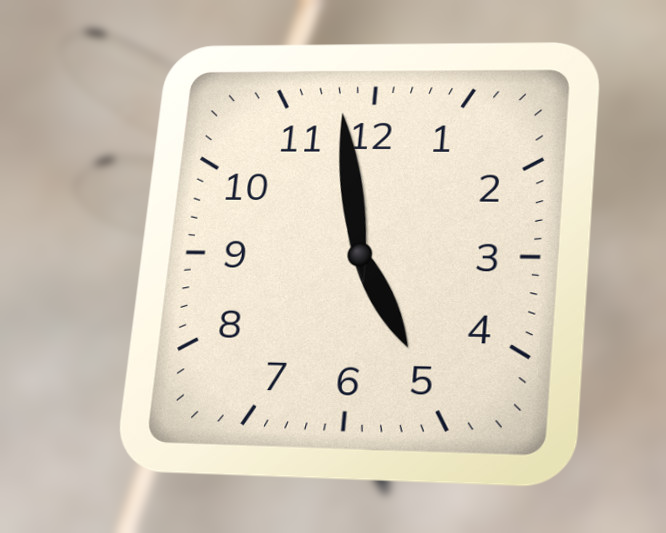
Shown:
**4:58**
